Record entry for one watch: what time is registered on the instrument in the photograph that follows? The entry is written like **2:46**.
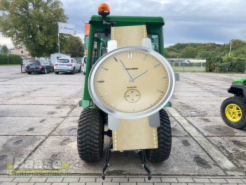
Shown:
**1:56**
